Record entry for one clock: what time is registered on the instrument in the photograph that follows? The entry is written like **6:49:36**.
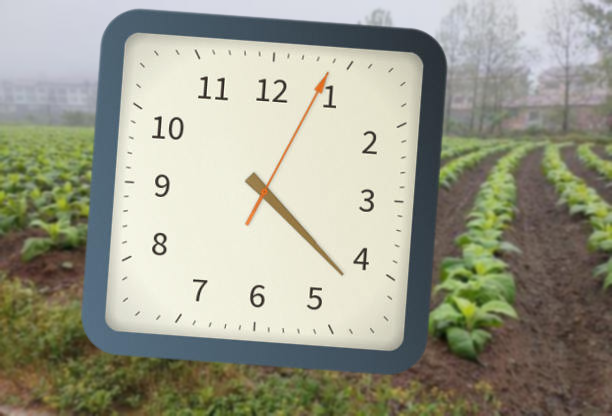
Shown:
**4:22:04**
